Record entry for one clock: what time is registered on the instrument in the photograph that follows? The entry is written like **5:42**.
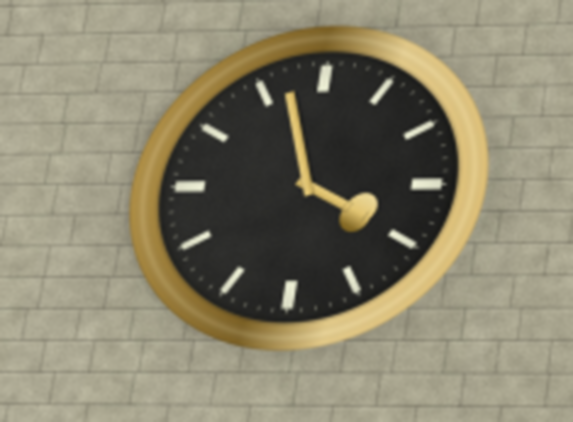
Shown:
**3:57**
